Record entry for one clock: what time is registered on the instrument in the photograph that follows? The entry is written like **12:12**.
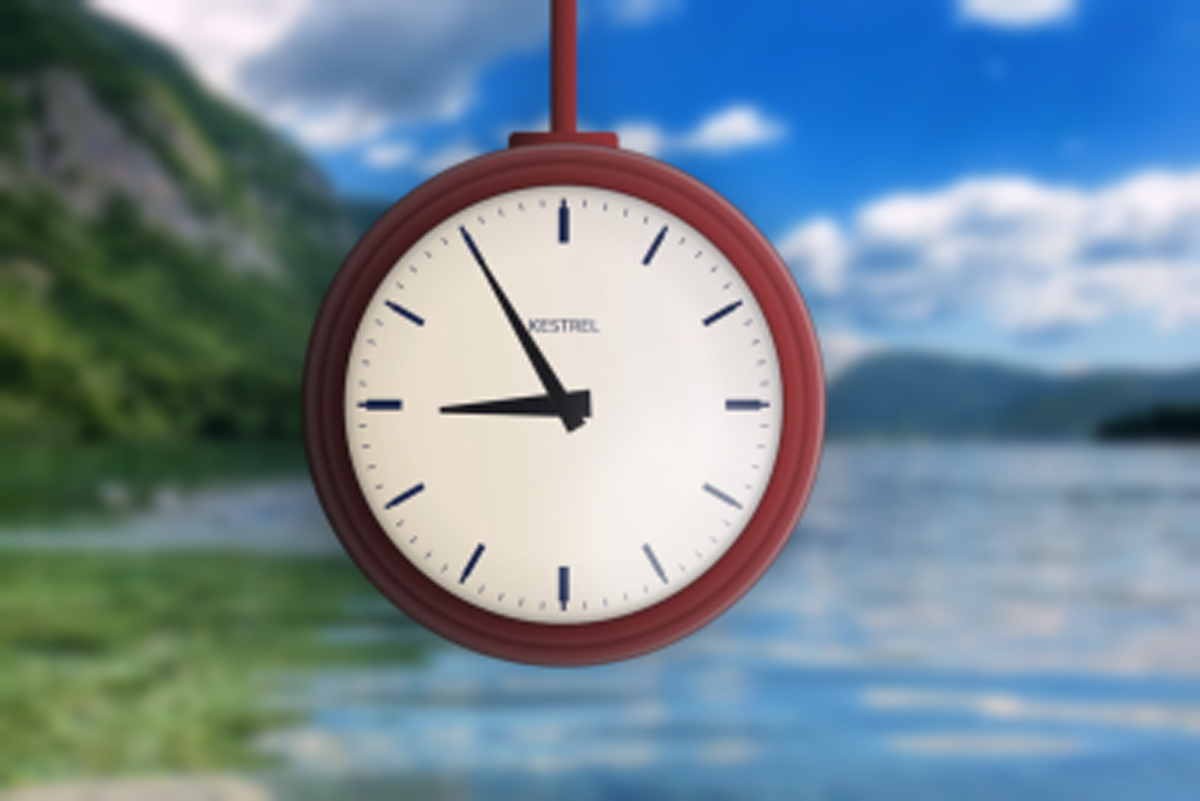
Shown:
**8:55**
